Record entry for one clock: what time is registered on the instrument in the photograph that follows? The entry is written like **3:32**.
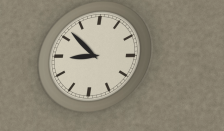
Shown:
**8:52**
